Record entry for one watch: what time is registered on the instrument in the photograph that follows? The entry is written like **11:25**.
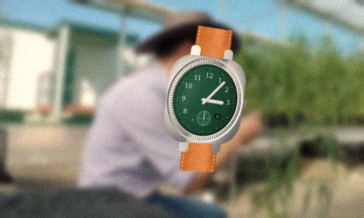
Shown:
**3:07**
